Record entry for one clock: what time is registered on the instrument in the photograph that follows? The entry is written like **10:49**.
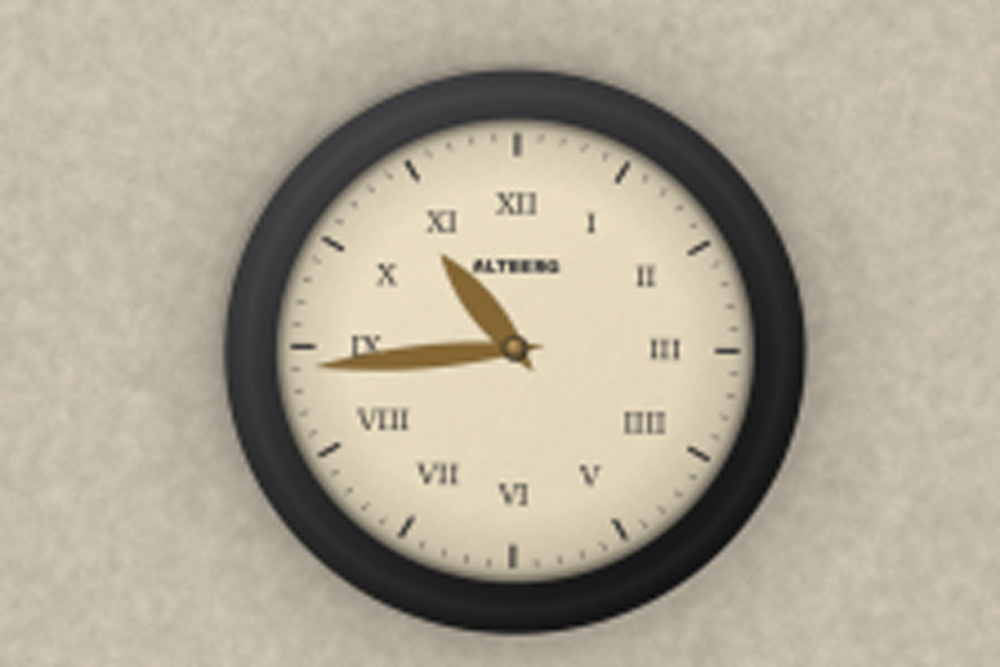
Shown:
**10:44**
